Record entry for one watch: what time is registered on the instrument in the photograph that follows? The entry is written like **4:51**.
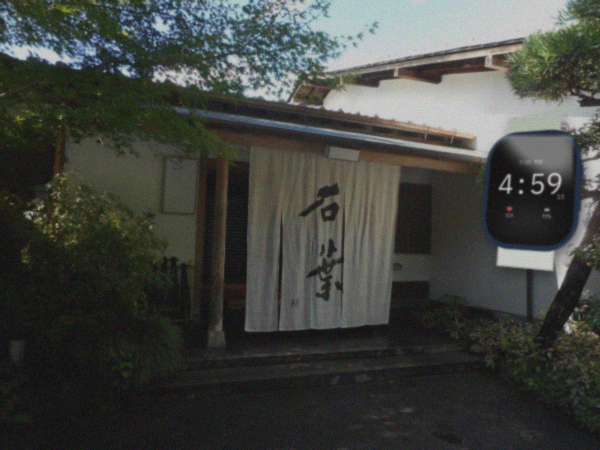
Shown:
**4:59**
